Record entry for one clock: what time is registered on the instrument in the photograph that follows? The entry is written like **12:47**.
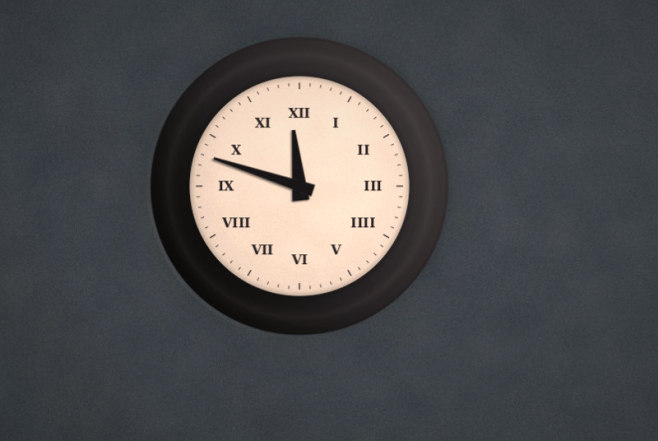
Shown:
**11:48**
